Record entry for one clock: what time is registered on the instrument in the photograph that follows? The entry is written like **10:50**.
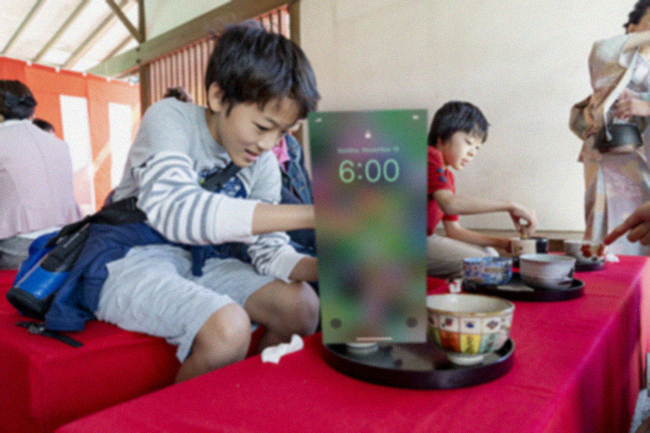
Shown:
**6:00**
